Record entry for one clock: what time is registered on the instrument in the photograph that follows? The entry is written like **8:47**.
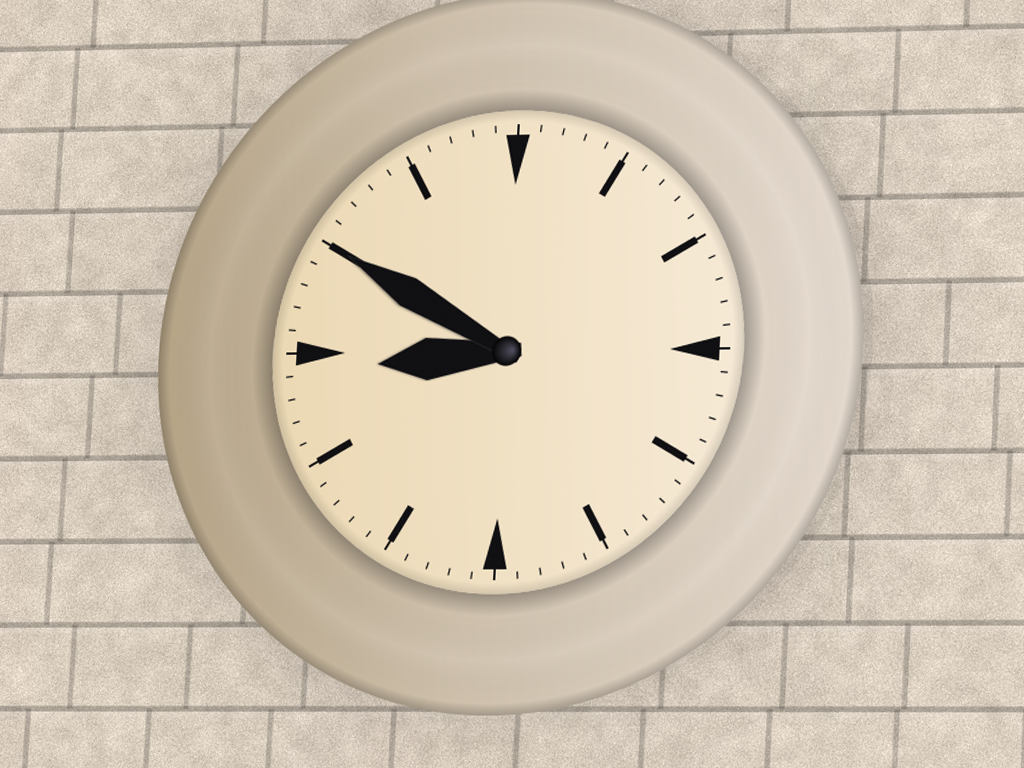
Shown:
**8:50**
